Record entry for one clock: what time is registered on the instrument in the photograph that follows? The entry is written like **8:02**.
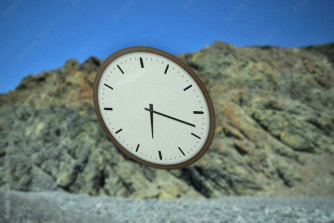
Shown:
**6:18**
